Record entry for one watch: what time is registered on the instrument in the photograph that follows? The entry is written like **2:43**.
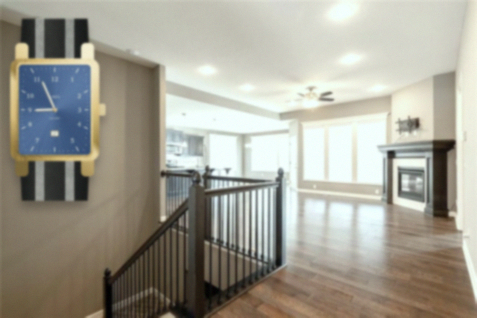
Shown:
**8:56**
